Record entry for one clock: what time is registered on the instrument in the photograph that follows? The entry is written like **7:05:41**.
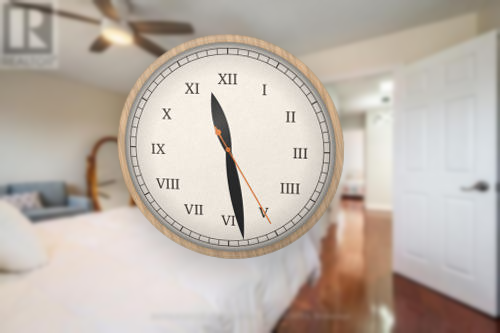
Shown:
**11:28:25**
